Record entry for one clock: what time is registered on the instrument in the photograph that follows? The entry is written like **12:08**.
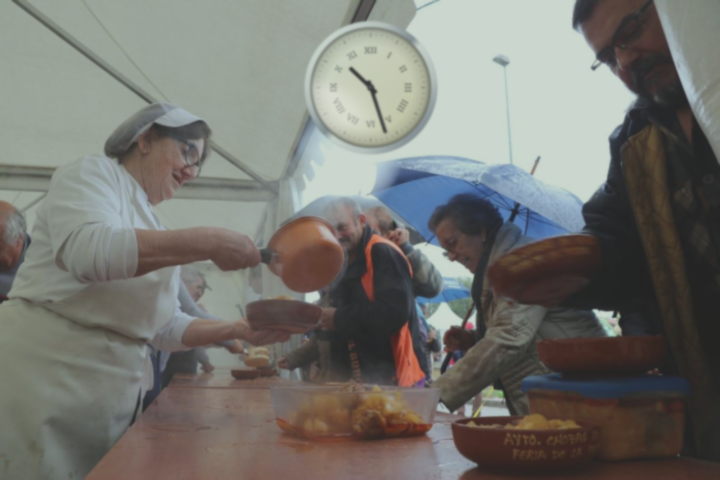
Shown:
**10:27**
